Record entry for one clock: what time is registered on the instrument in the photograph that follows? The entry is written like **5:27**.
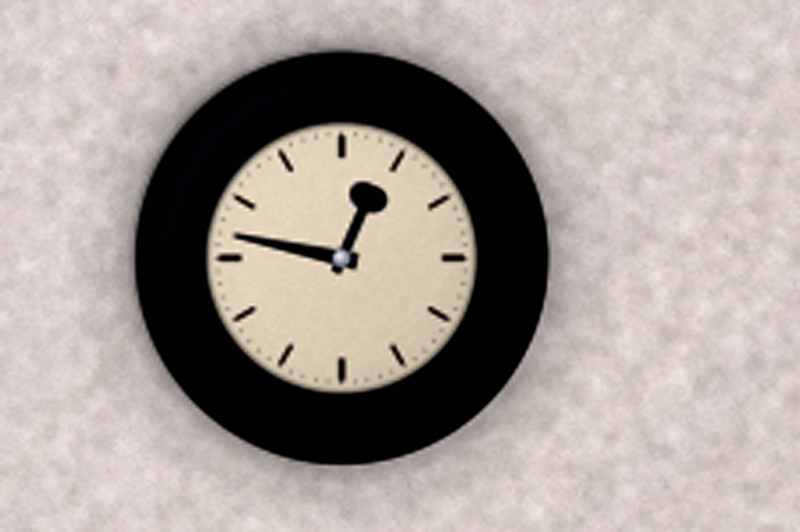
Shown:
**12:47**
